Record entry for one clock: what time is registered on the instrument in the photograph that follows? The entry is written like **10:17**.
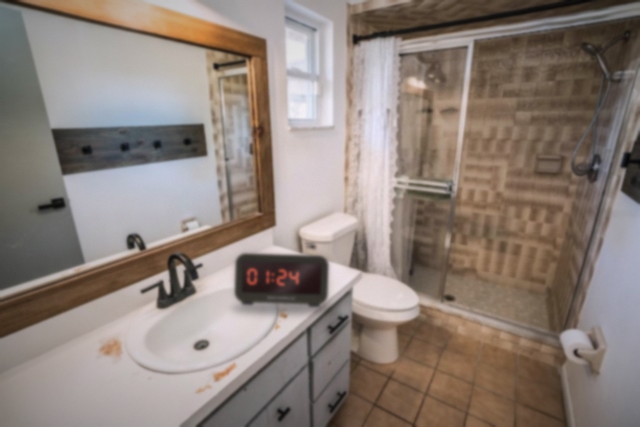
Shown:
**1:24**
